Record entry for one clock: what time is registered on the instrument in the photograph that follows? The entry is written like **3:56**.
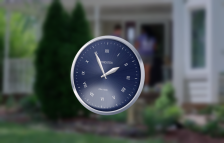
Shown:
**1:55**
